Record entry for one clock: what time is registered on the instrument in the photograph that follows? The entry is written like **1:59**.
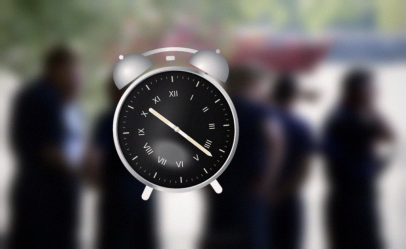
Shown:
**10:22**
